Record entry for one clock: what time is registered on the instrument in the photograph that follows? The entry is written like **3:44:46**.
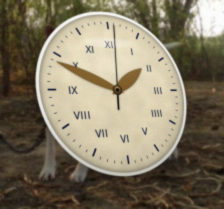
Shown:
**1:49:01**
